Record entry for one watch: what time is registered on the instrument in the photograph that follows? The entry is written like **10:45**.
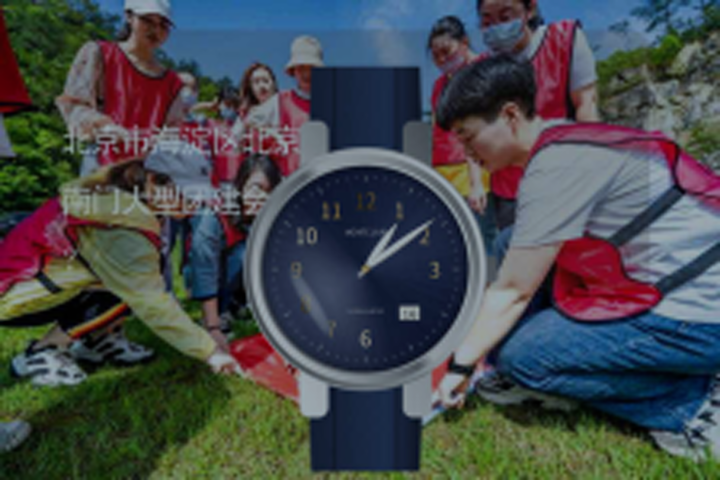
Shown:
**1:09**
